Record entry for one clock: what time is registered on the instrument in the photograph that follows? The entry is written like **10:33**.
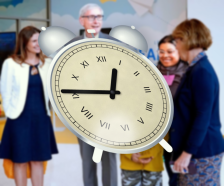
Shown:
**12:46**
